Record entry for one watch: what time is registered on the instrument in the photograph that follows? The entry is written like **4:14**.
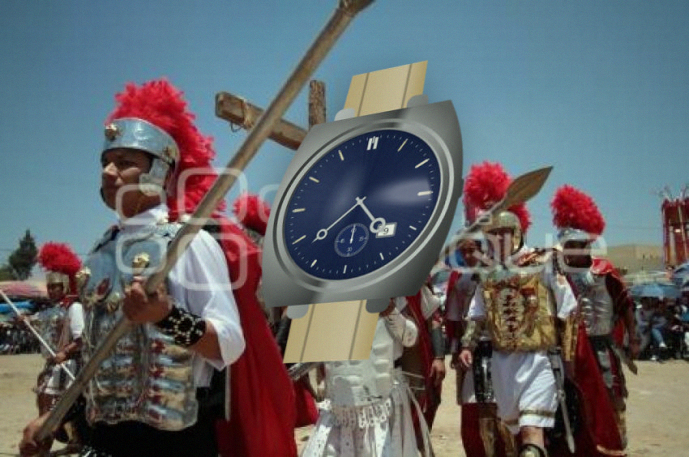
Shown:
**4:38**
